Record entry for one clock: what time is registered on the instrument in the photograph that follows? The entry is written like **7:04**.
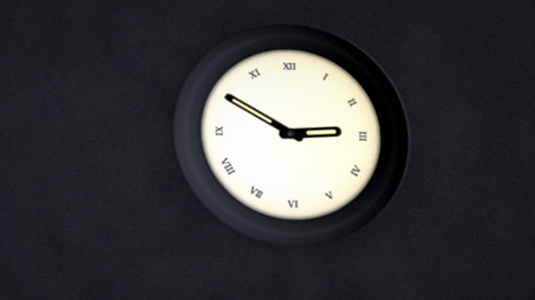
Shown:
**2:50**
